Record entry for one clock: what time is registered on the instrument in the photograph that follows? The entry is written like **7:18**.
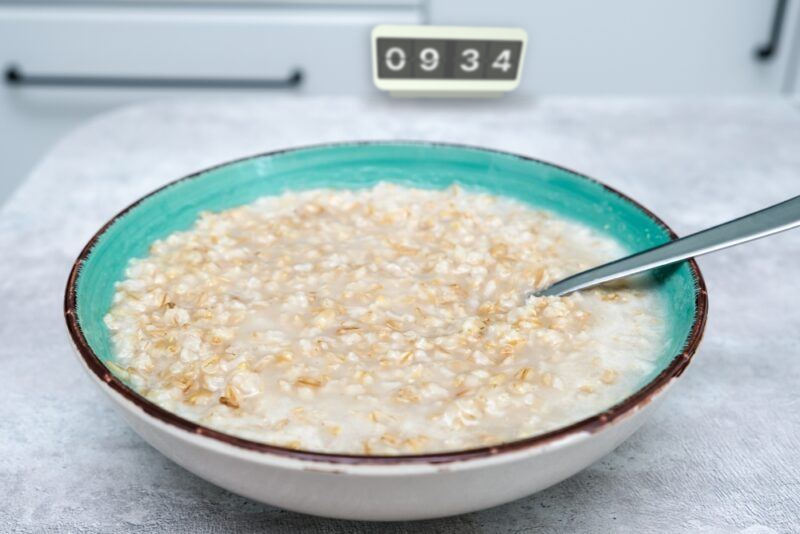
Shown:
**9:34**
